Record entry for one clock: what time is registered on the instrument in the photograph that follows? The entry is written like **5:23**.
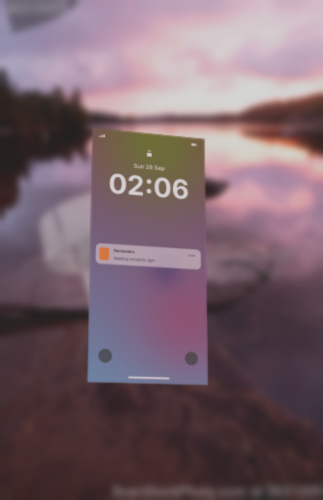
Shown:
**2:06**
